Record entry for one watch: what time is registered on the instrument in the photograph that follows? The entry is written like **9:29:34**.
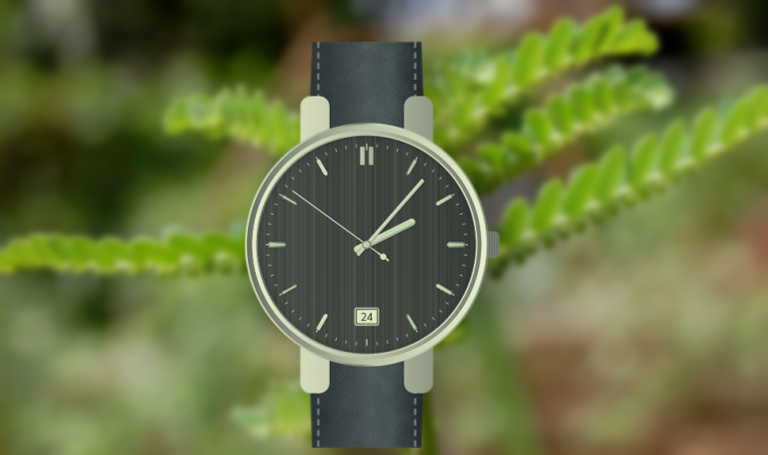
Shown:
**2:06:51**
